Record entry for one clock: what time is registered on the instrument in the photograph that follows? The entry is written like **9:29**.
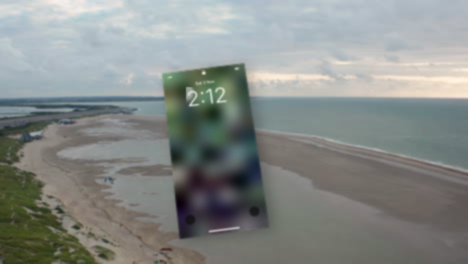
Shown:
**2:12**
